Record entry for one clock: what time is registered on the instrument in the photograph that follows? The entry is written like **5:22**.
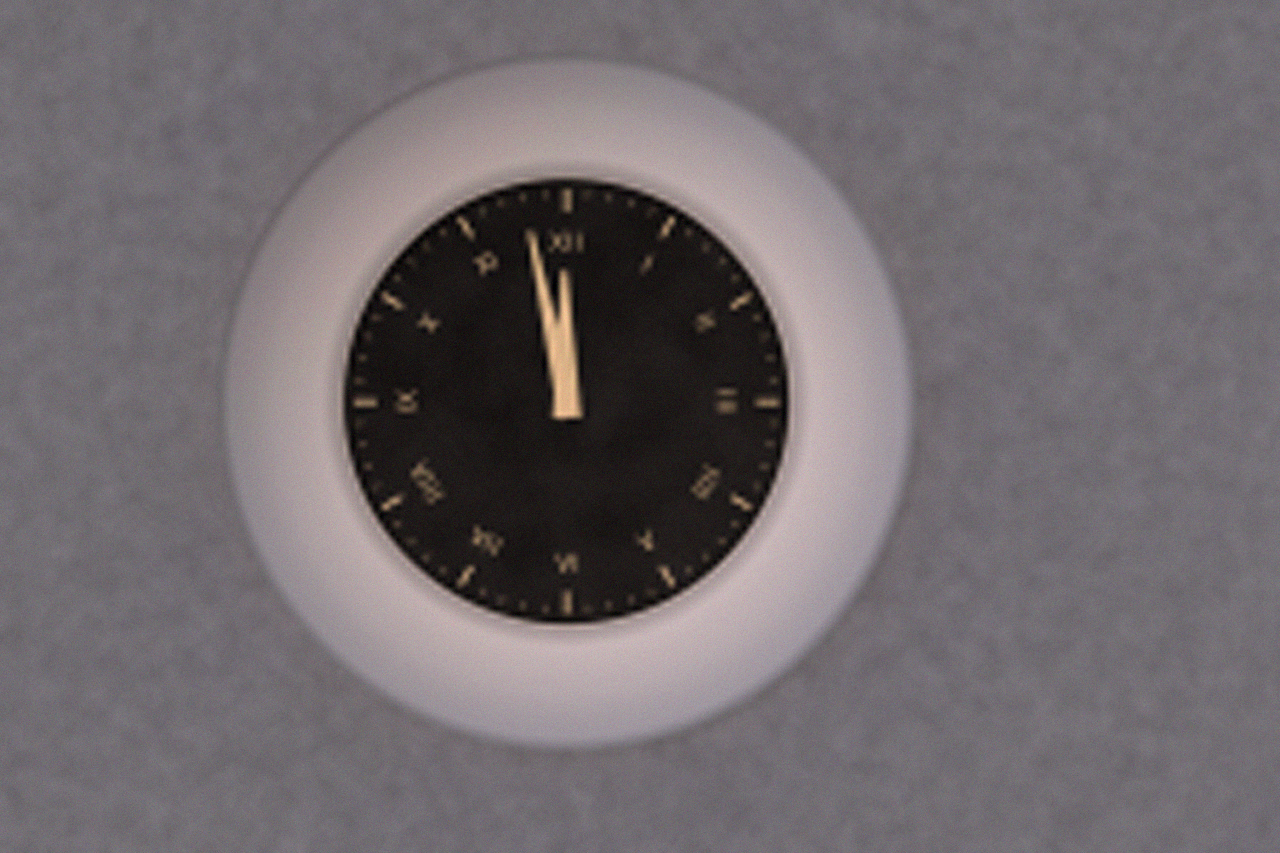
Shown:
**11:58**
